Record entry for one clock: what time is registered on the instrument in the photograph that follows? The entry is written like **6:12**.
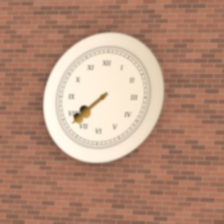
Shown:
**7:38**
